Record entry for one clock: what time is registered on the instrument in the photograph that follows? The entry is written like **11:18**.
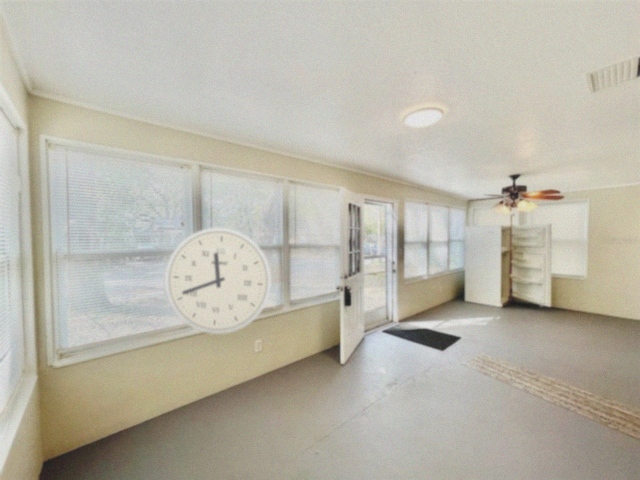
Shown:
**11:41**
